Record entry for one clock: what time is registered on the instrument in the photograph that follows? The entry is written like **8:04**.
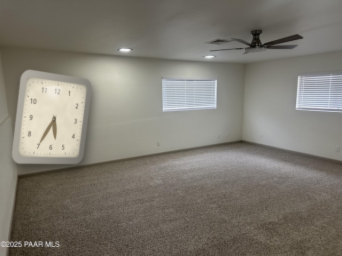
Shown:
**5:35**
